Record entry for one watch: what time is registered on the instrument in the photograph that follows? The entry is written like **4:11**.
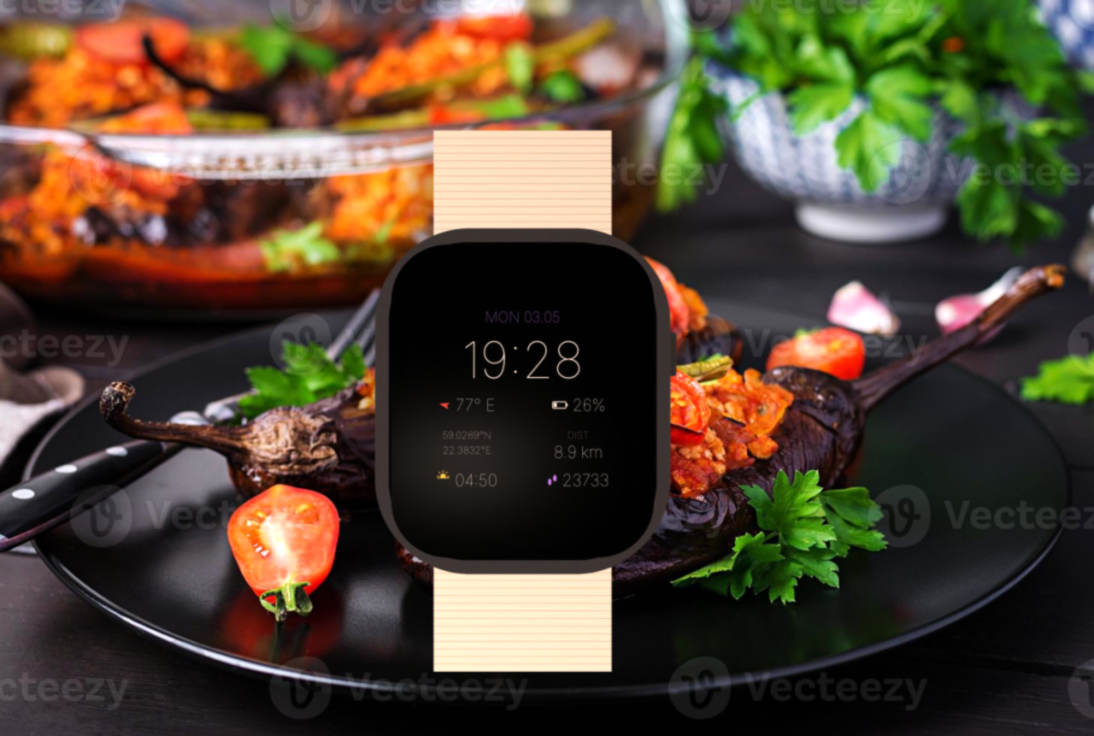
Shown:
**19:28**
